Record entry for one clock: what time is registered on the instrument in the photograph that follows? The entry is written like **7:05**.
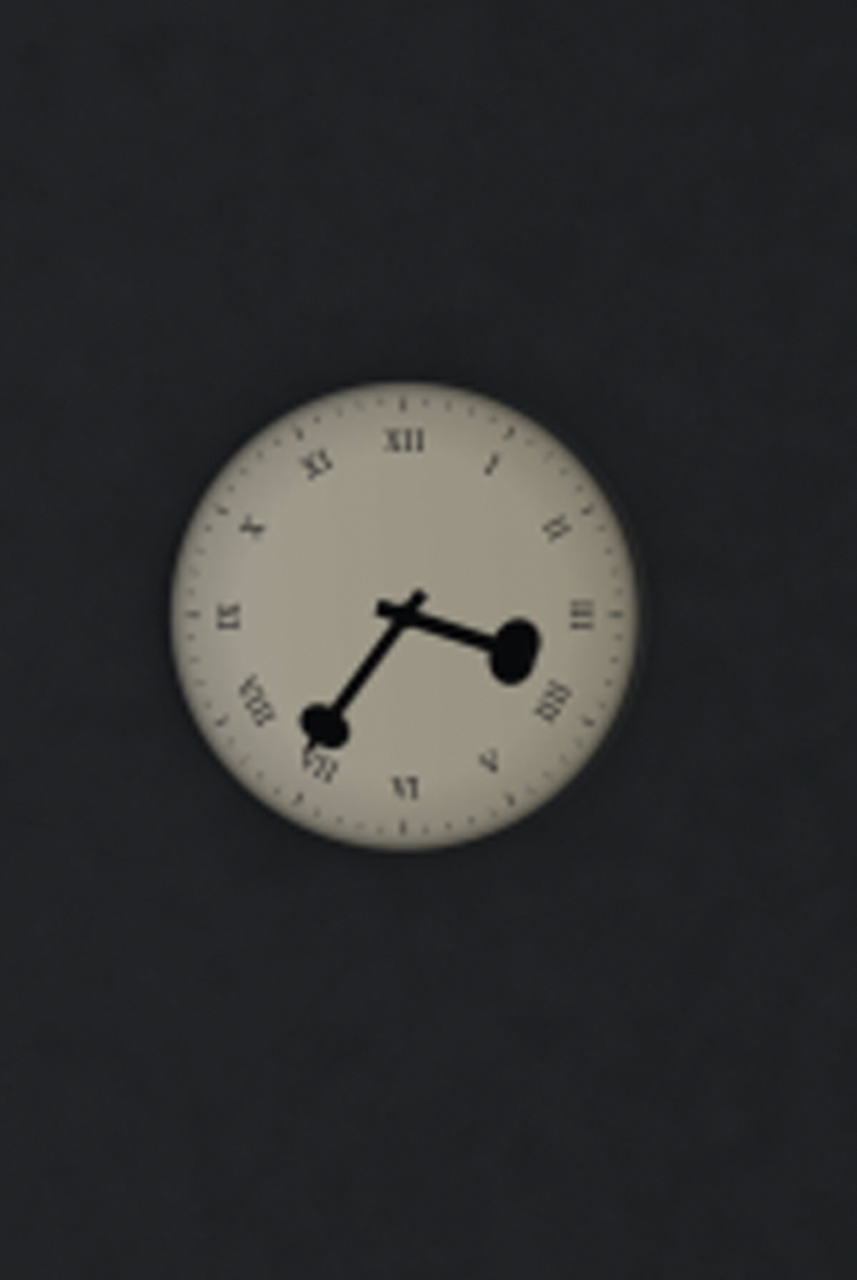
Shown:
**3:36**
